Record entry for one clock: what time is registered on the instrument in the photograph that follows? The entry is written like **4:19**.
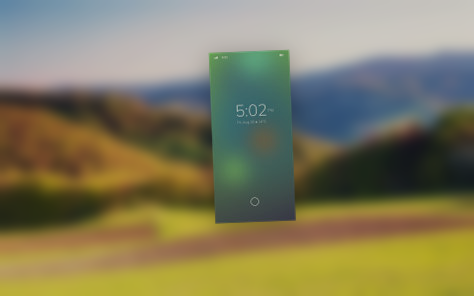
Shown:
**5:02**
